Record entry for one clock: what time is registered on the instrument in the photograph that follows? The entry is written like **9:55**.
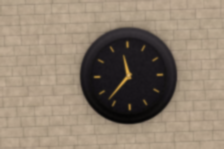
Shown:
**11:37**
